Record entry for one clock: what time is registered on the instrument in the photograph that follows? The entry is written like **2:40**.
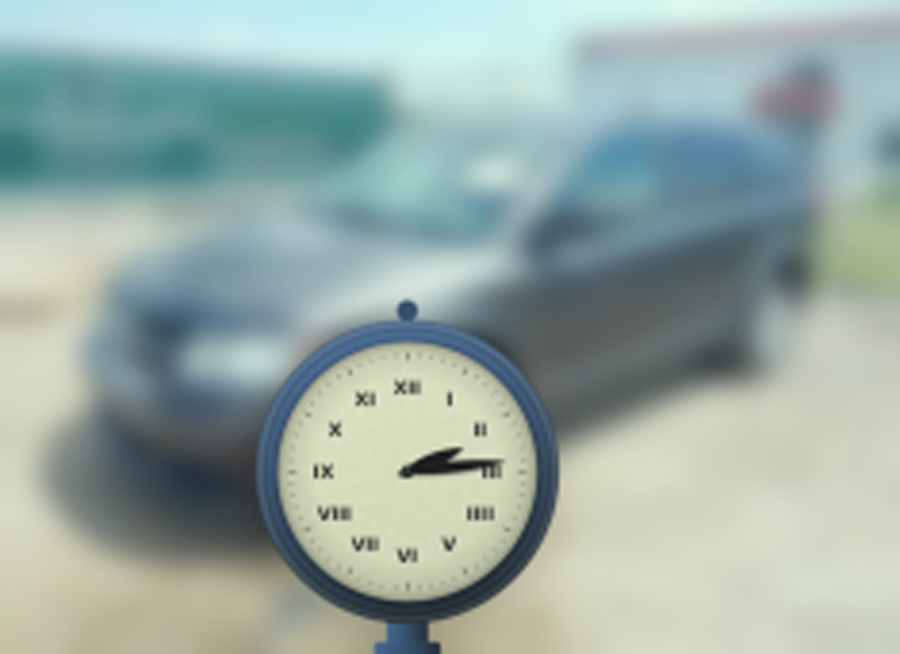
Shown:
**2:14**
